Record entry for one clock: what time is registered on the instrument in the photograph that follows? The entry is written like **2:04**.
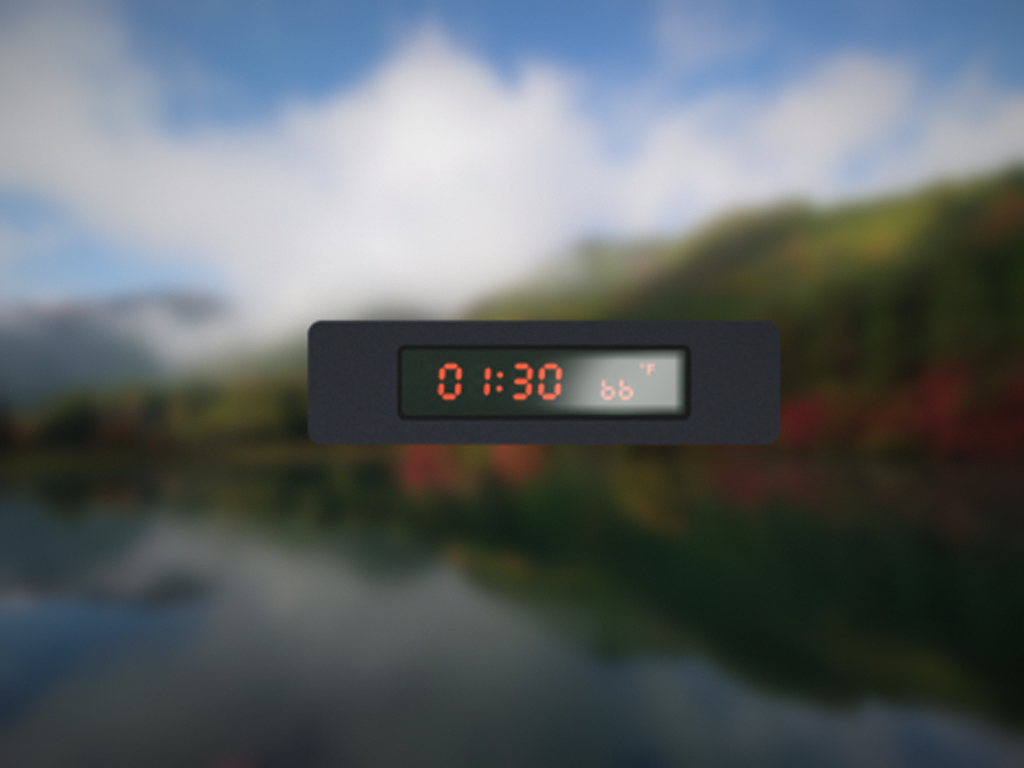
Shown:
**1:30**
